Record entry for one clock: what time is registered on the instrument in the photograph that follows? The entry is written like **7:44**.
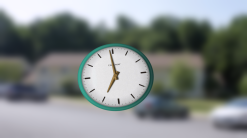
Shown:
**6:59**
